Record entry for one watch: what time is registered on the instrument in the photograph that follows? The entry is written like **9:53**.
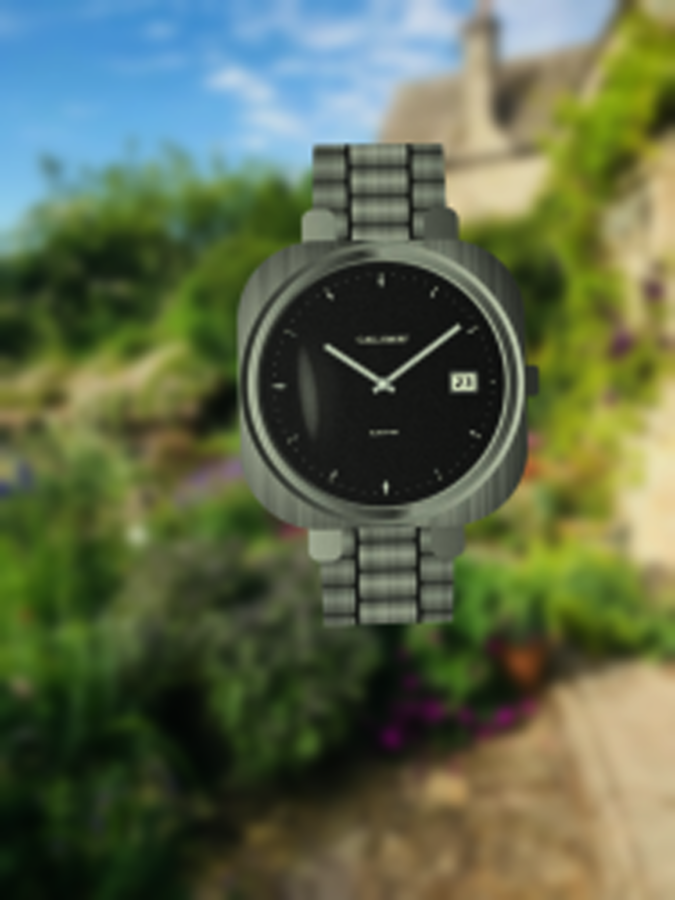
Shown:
**10:09**
